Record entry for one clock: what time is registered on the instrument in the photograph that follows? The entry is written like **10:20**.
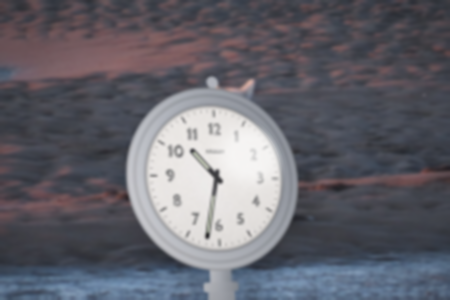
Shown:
**10:32**
